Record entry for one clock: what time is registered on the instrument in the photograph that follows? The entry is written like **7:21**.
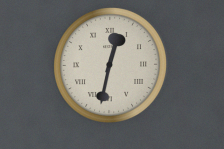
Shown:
**12:32**
